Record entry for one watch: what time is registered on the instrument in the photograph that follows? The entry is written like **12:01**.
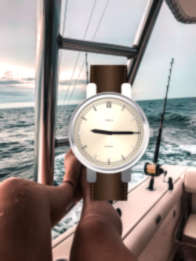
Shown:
**9:15**
